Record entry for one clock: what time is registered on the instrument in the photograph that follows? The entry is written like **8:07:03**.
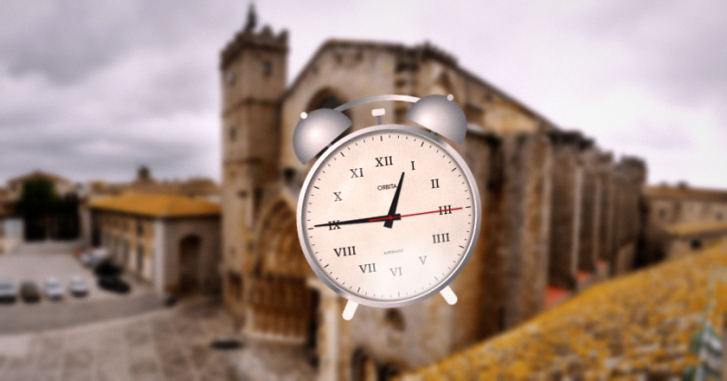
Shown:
**12:45:15**
